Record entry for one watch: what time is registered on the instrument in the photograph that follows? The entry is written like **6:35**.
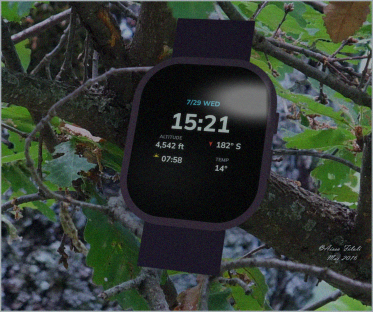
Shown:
**15:21**
